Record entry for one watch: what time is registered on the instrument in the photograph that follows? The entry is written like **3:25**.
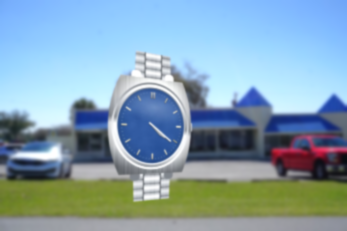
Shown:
**4:21**
